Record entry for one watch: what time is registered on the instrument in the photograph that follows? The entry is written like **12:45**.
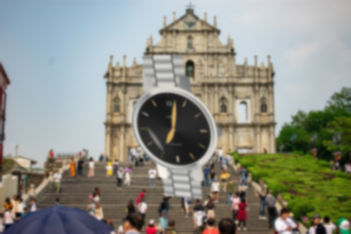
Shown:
**7:02**
